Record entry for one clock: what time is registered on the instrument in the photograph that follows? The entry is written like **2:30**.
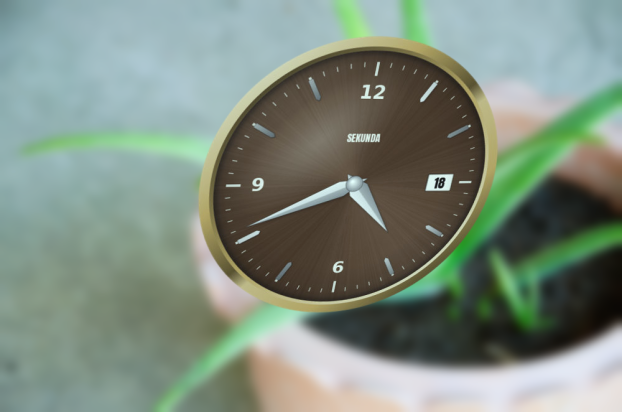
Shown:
**4:41**
